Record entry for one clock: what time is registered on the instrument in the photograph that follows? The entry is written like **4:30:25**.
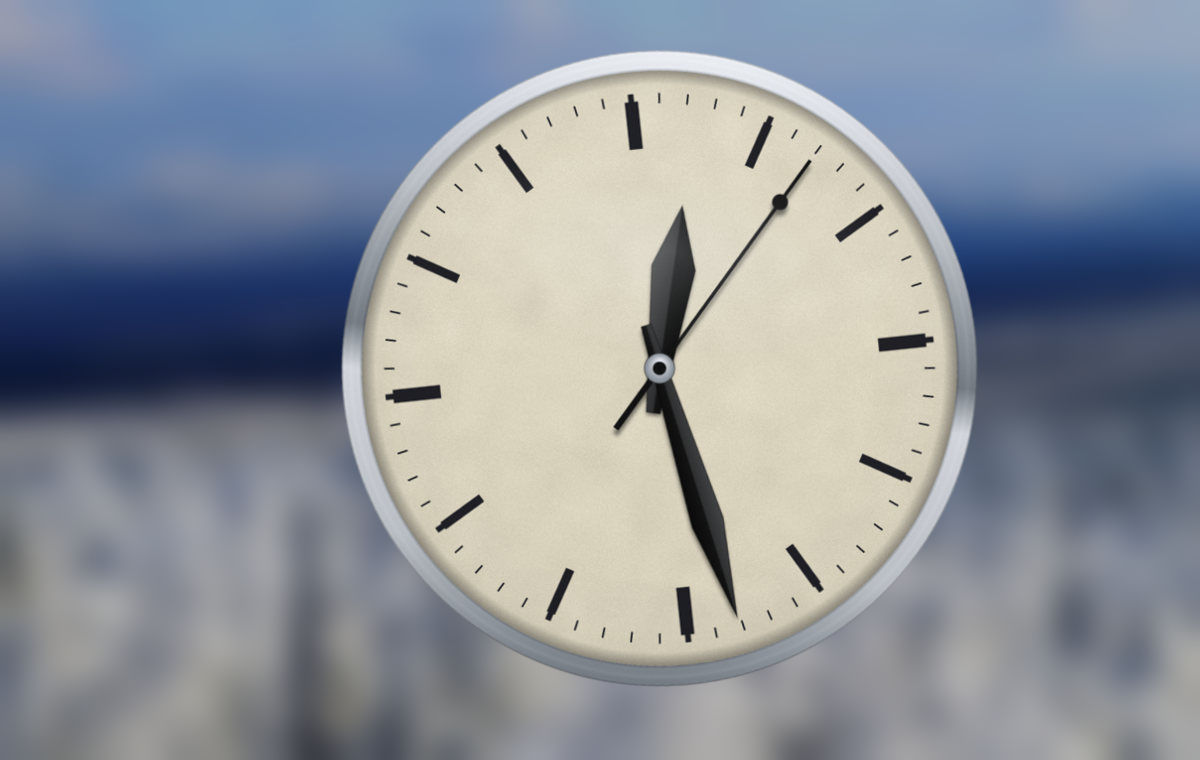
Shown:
**12:28:07**
